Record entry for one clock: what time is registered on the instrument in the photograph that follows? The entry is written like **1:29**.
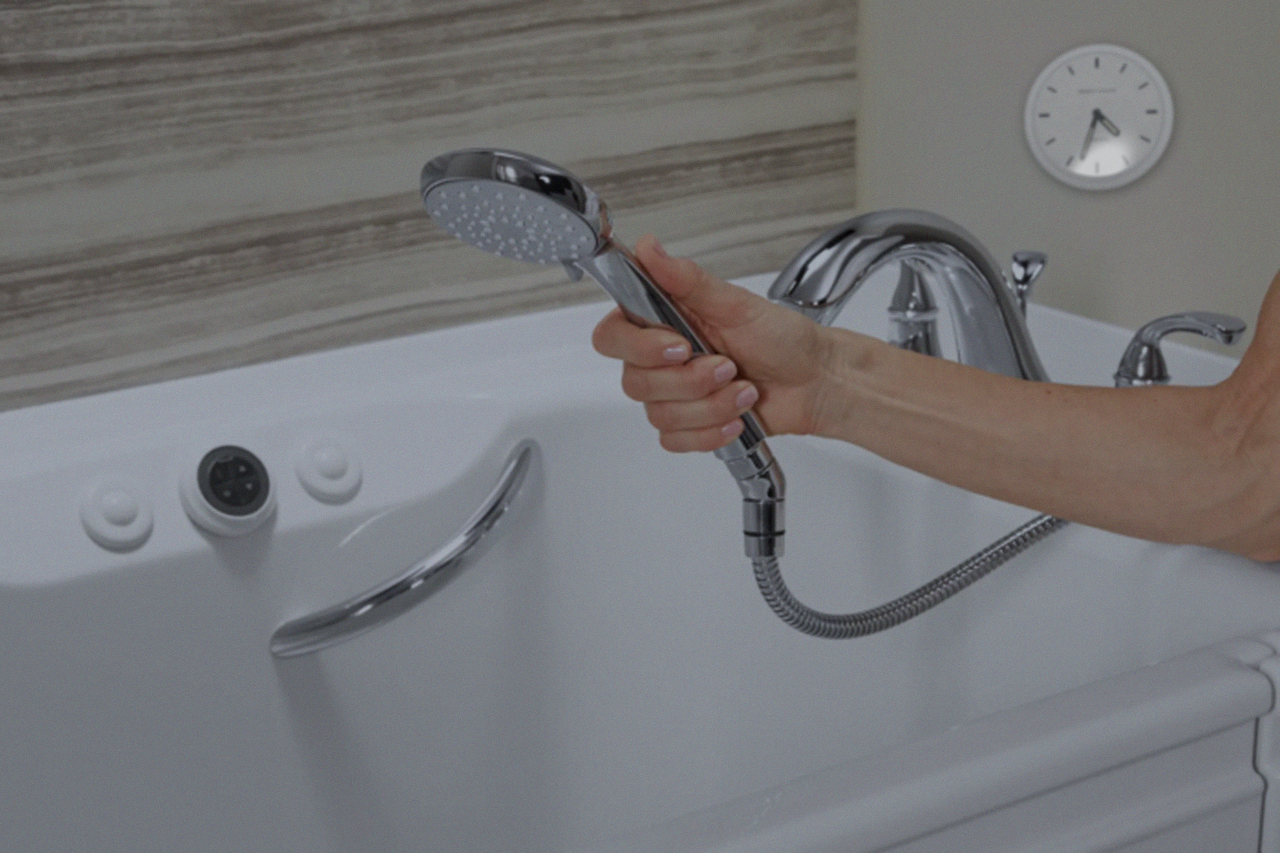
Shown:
**4:33**
